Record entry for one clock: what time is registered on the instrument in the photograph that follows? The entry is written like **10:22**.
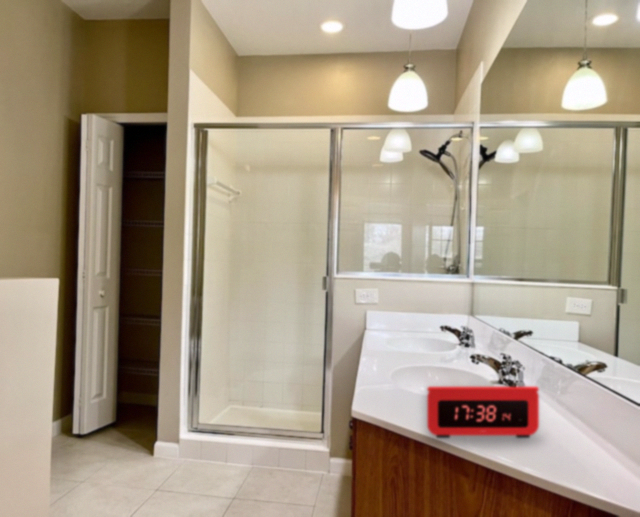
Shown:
**17:38**
